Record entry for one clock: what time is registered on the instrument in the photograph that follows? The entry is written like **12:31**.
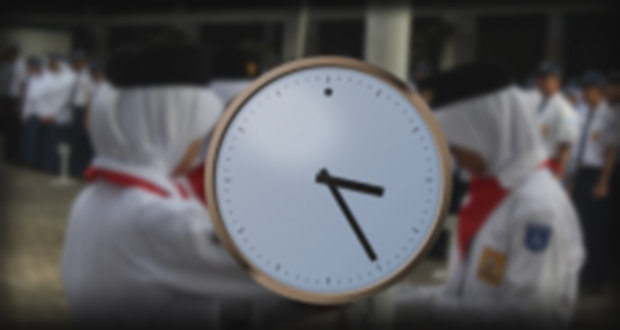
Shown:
**3:25**
